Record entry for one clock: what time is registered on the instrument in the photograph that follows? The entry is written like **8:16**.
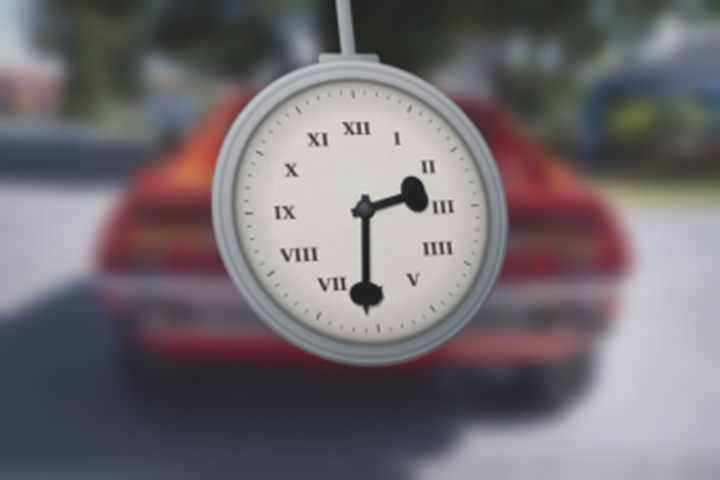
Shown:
**2:31**
